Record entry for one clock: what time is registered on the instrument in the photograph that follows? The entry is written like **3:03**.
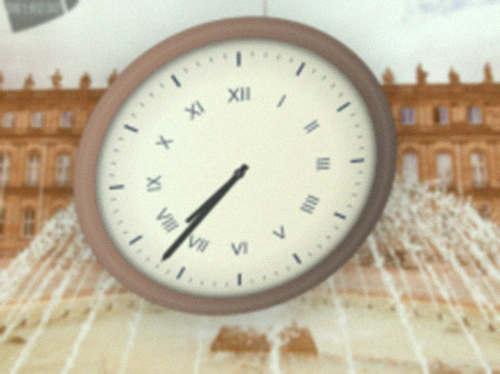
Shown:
**7:37**
